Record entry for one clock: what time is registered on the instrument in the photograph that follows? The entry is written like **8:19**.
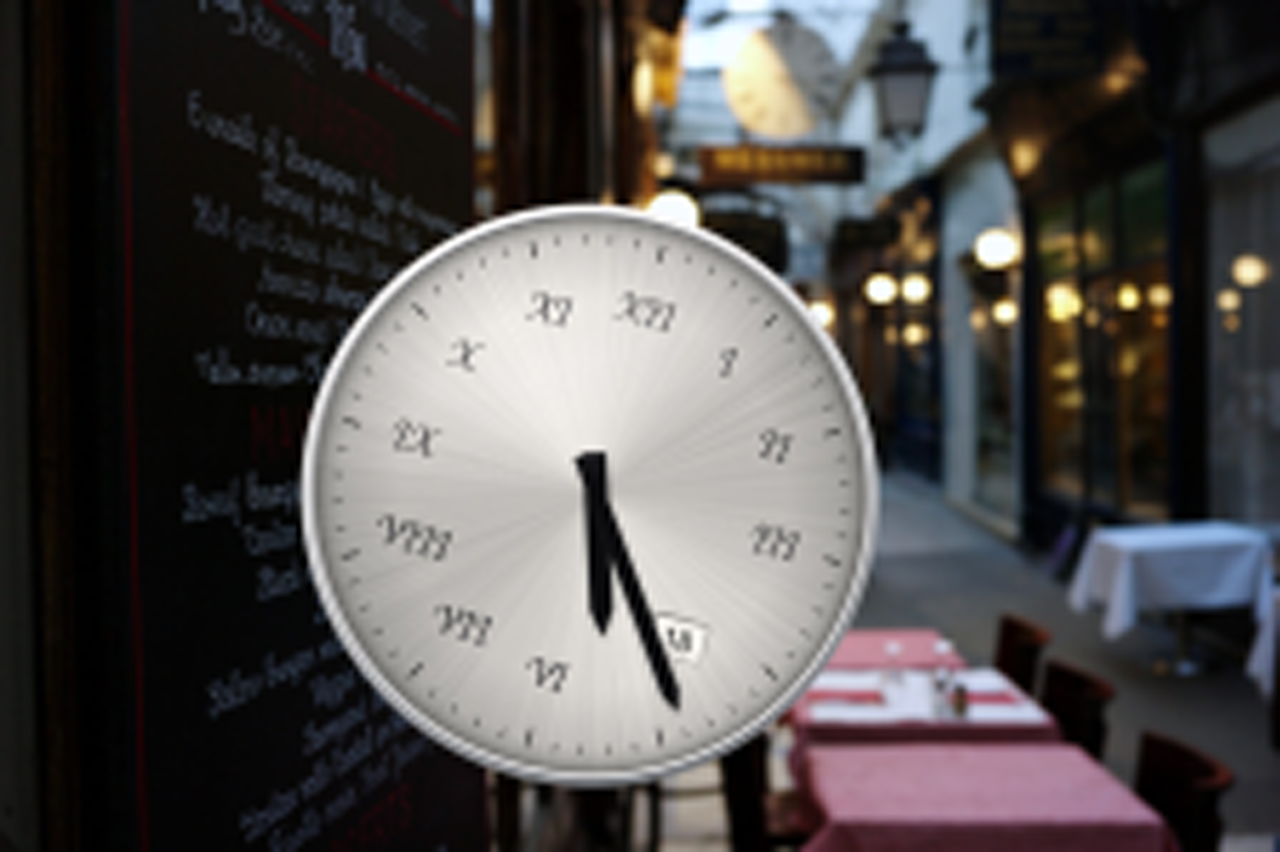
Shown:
**5:24**
